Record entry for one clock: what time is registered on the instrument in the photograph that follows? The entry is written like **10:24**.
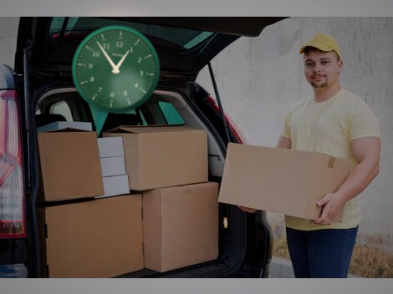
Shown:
**12:53**
